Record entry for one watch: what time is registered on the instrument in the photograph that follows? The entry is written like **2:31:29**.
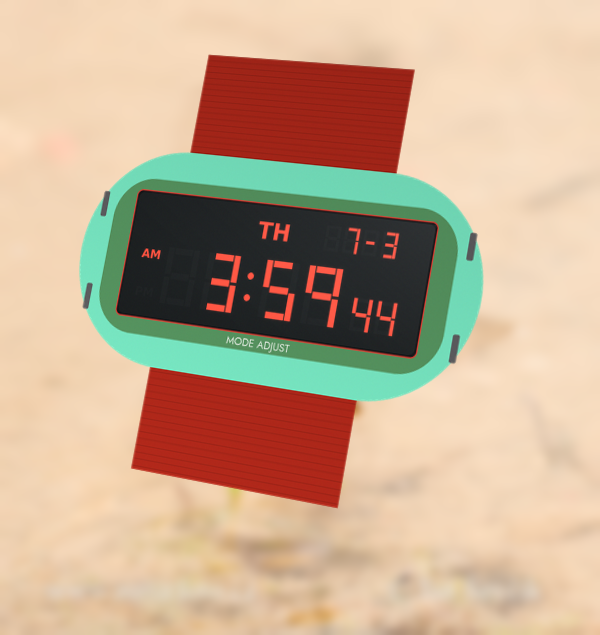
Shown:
**3:59:44**
